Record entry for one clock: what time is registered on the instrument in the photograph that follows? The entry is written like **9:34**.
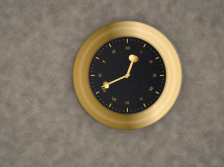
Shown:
**12:41**
